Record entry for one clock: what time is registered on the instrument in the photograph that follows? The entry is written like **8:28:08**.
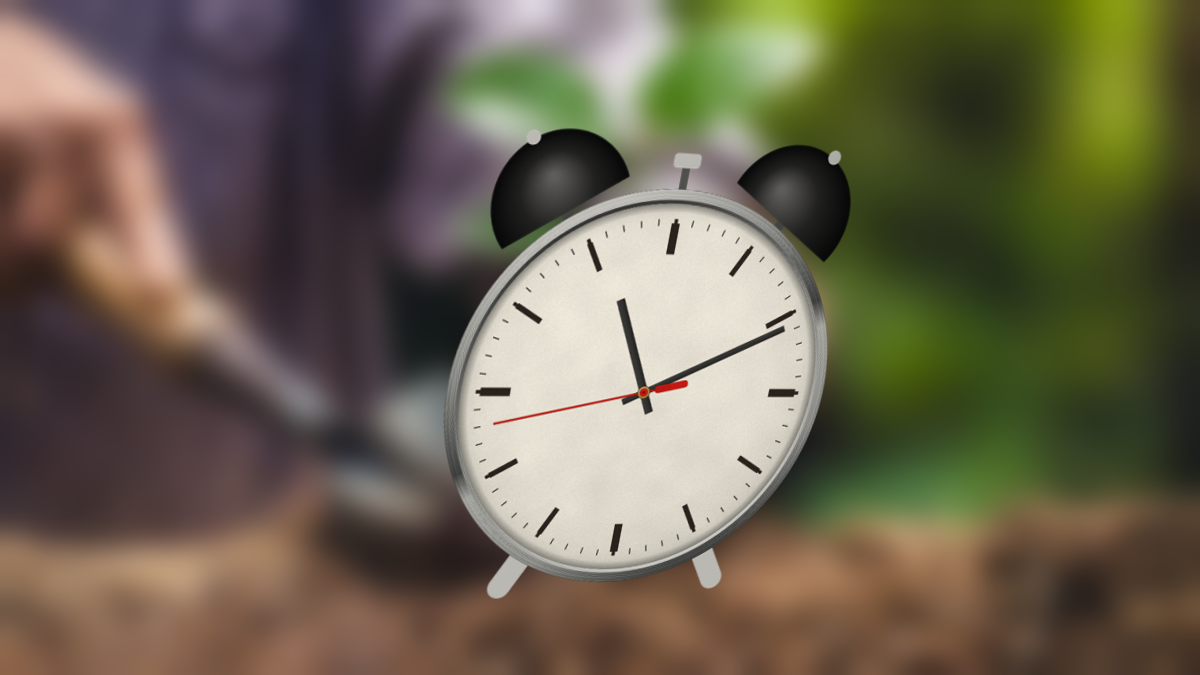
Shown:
**11:10:43**
